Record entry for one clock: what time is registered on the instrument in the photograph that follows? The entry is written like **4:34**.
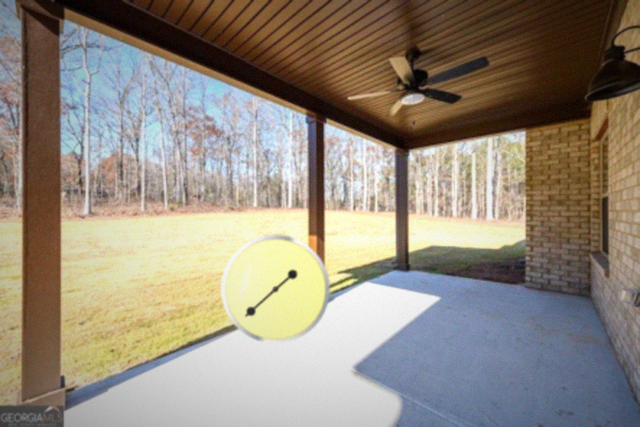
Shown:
**1:38**
